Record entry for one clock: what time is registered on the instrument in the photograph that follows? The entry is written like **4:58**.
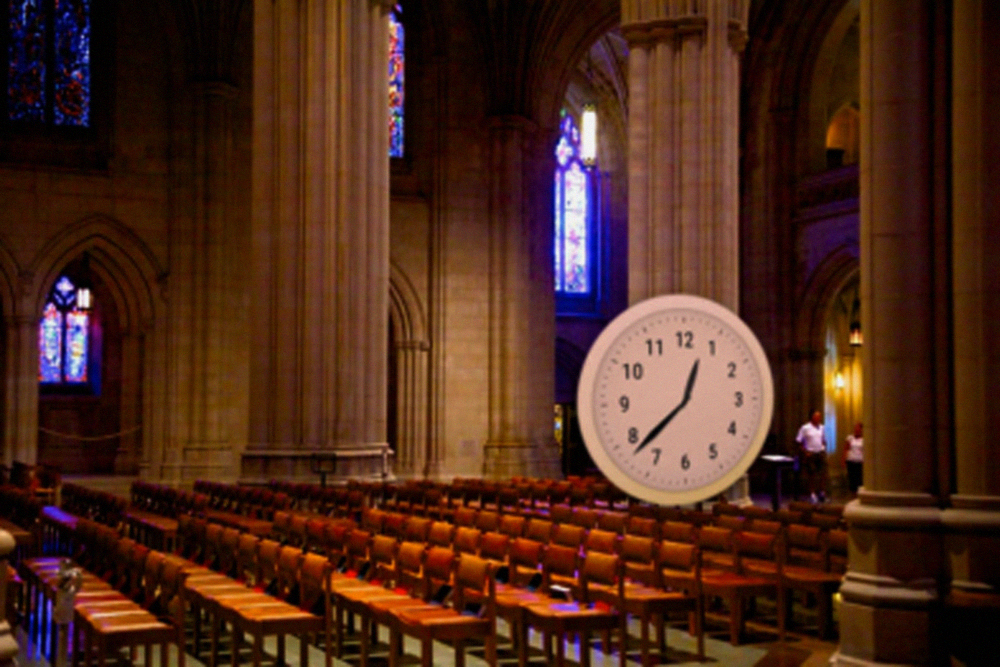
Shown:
**12:38**
